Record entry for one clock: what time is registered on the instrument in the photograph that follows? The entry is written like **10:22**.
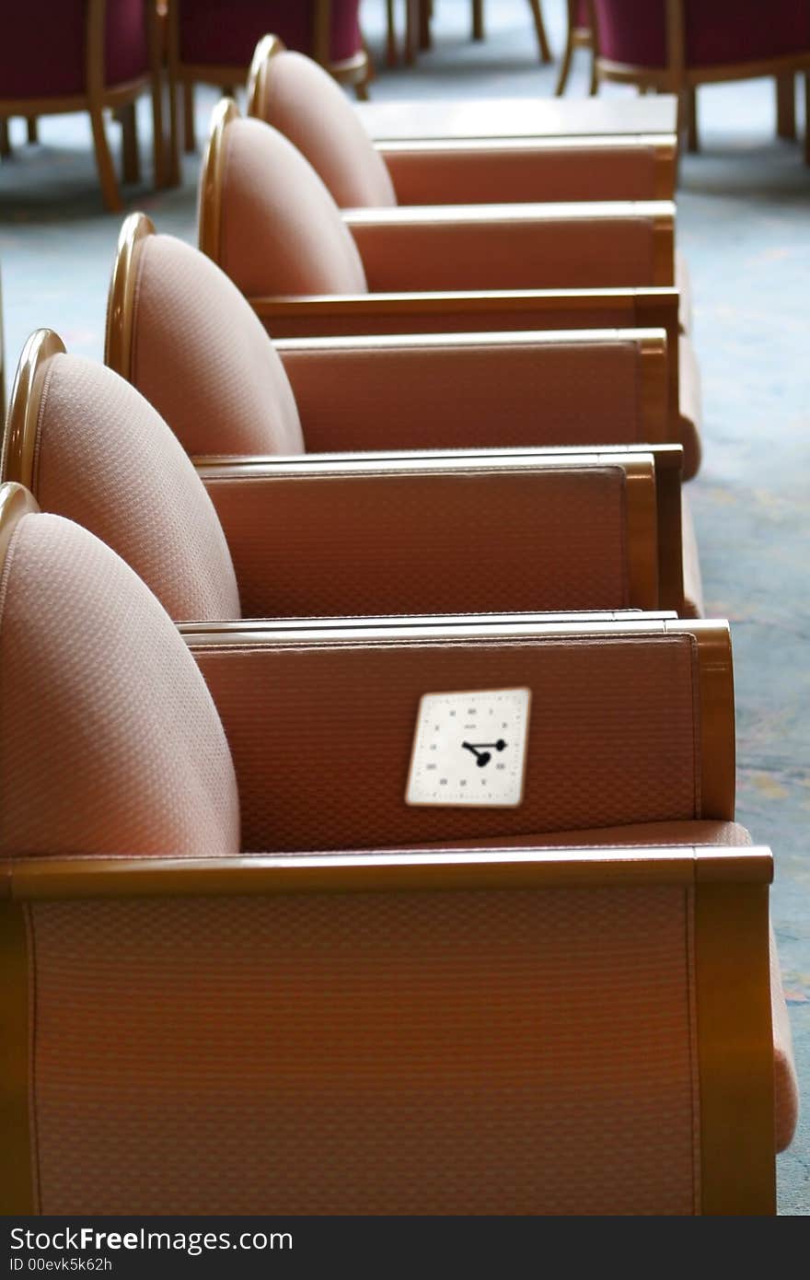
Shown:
**4:15**
